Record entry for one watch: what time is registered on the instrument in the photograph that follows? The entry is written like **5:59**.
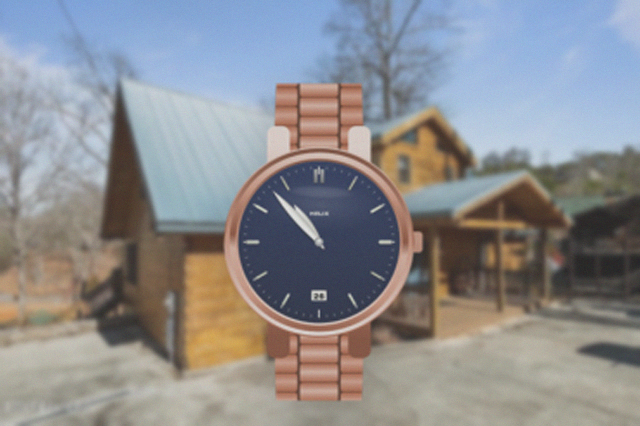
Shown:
**10:53**
